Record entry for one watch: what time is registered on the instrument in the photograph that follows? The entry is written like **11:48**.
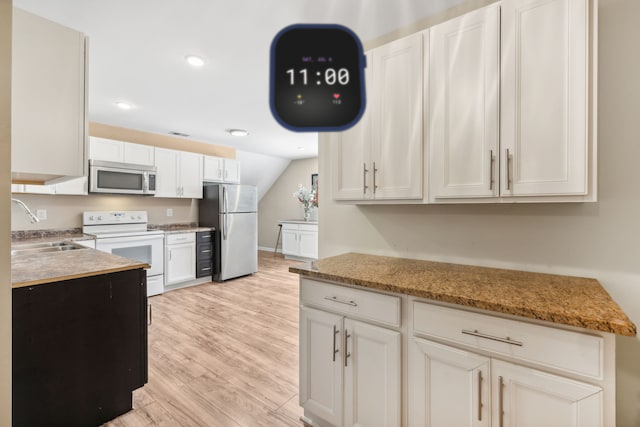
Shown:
**11:00**
